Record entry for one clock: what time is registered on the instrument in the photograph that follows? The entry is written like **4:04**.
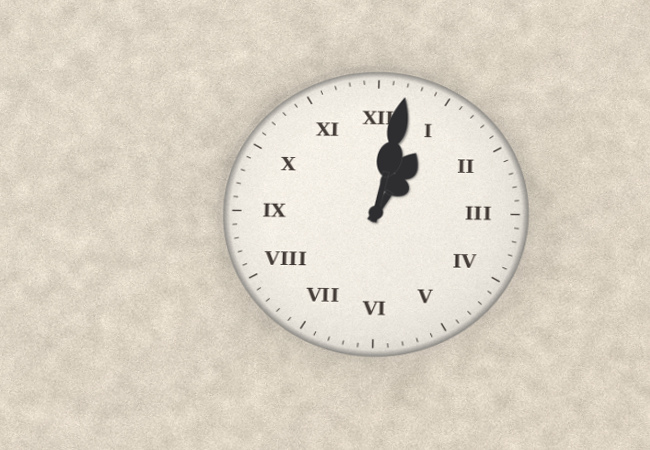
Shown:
**1:02**
